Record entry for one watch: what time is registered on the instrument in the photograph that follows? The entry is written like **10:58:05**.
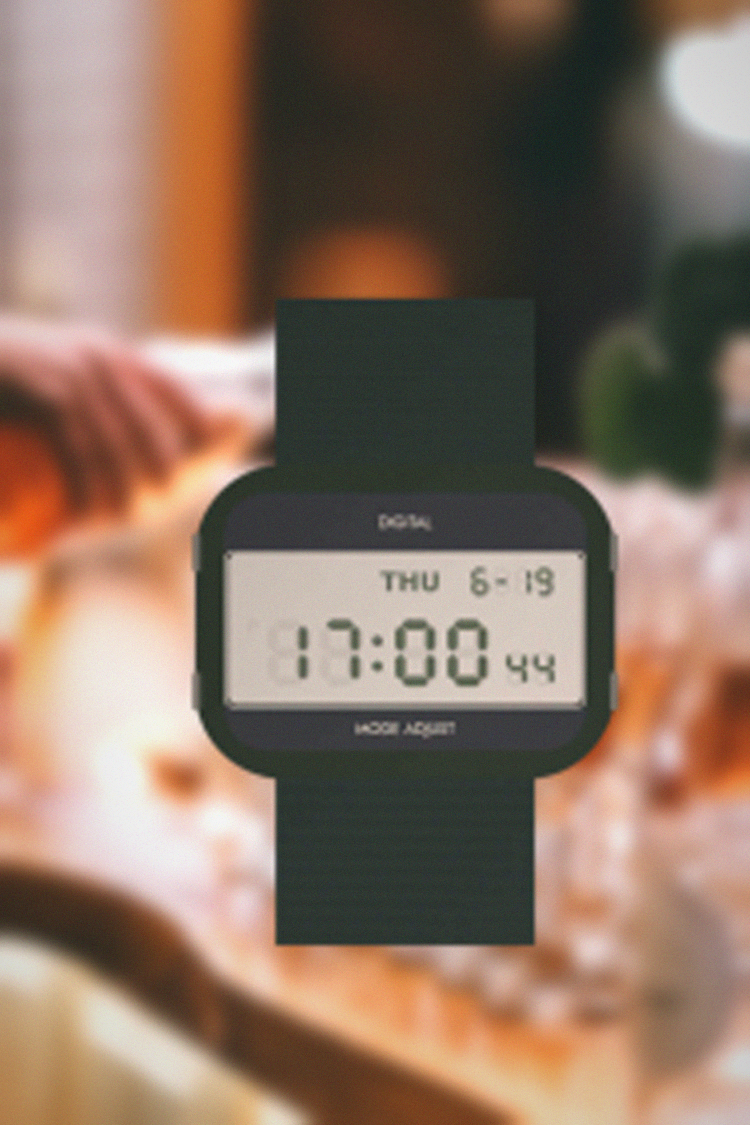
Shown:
**17:00:44**
